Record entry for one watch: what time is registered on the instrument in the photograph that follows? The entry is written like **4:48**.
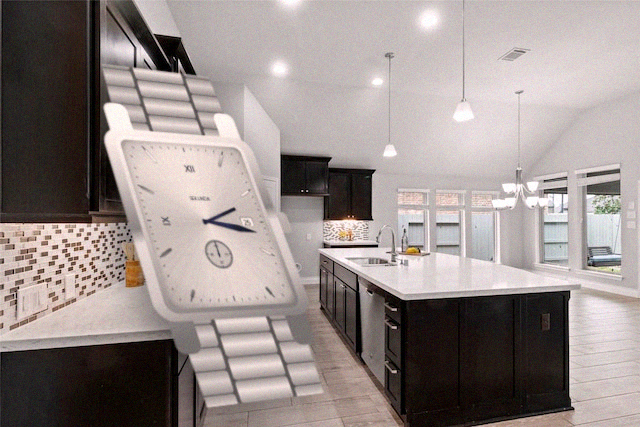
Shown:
**2:17**
